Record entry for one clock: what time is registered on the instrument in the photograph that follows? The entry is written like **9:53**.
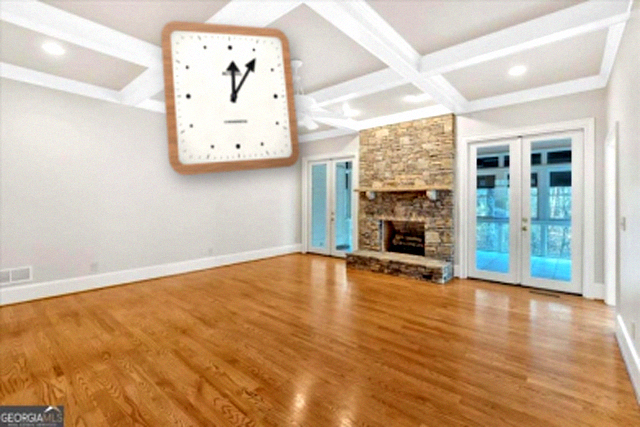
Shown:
**12:06**
